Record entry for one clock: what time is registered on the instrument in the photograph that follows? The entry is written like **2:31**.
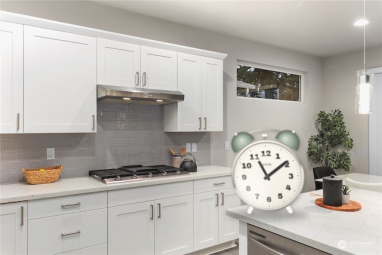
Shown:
**11:09**
